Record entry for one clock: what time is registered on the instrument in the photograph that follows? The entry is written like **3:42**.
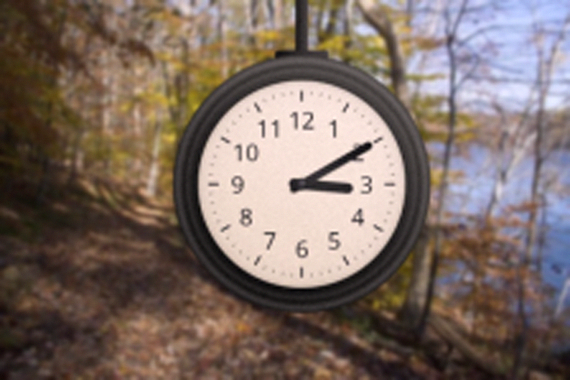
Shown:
**3:10**
